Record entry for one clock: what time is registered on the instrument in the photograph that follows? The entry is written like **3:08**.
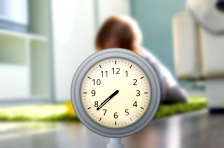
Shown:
**7:38**
